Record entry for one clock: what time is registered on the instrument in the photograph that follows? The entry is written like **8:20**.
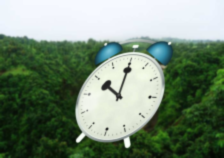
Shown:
**10:00**
